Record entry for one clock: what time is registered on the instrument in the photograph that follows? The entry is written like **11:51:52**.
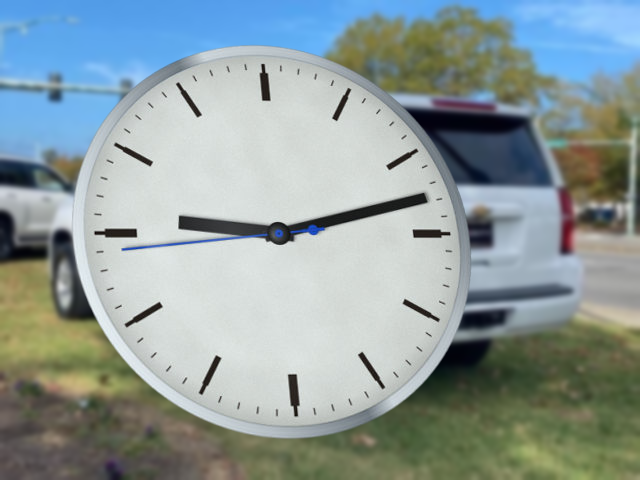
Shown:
**9:12:44**
